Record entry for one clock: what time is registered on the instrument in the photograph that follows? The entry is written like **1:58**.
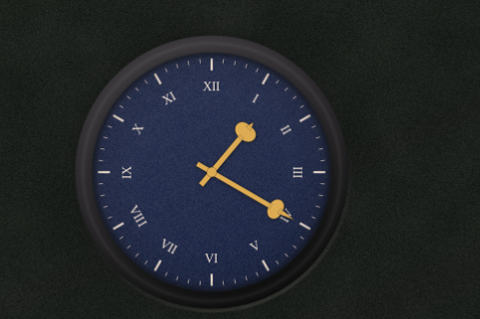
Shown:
**1:20**
